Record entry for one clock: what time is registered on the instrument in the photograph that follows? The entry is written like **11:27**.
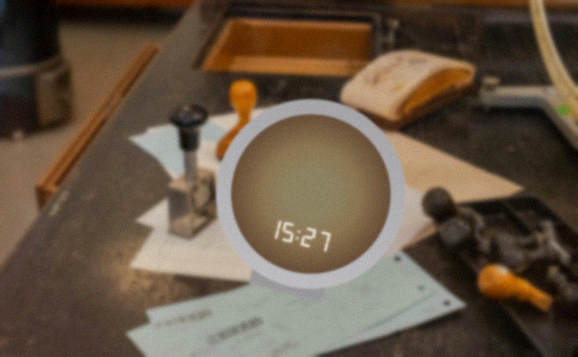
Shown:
**15:27**
